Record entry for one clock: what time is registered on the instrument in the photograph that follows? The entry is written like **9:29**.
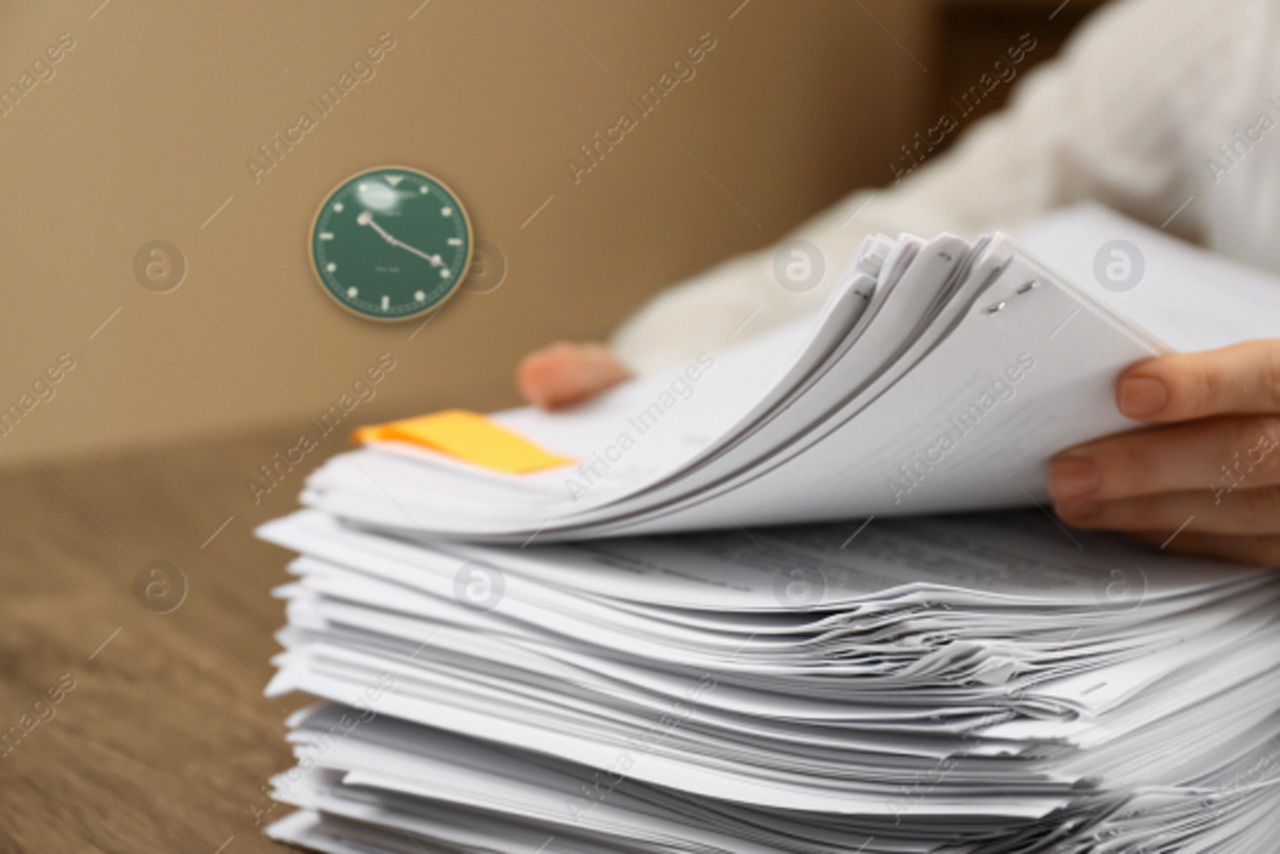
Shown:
**10:19**
